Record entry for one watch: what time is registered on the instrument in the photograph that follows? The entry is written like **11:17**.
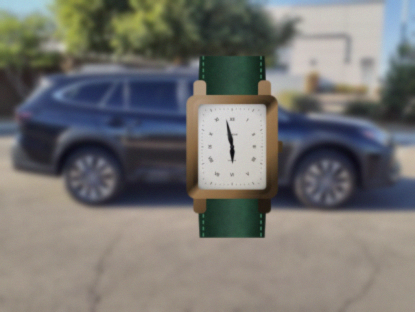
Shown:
**5:58**
